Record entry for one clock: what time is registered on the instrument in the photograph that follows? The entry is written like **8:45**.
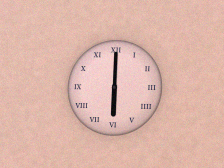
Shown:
**6:00**
